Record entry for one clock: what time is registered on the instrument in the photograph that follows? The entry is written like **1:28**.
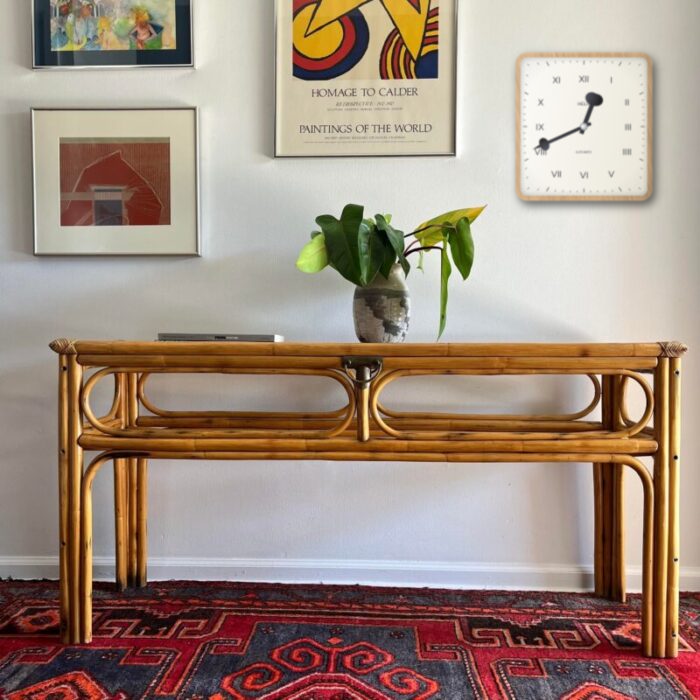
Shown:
**12:41**
